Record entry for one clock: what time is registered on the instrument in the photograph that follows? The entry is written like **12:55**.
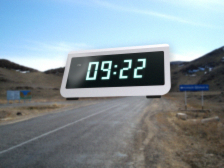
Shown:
**9:22**
